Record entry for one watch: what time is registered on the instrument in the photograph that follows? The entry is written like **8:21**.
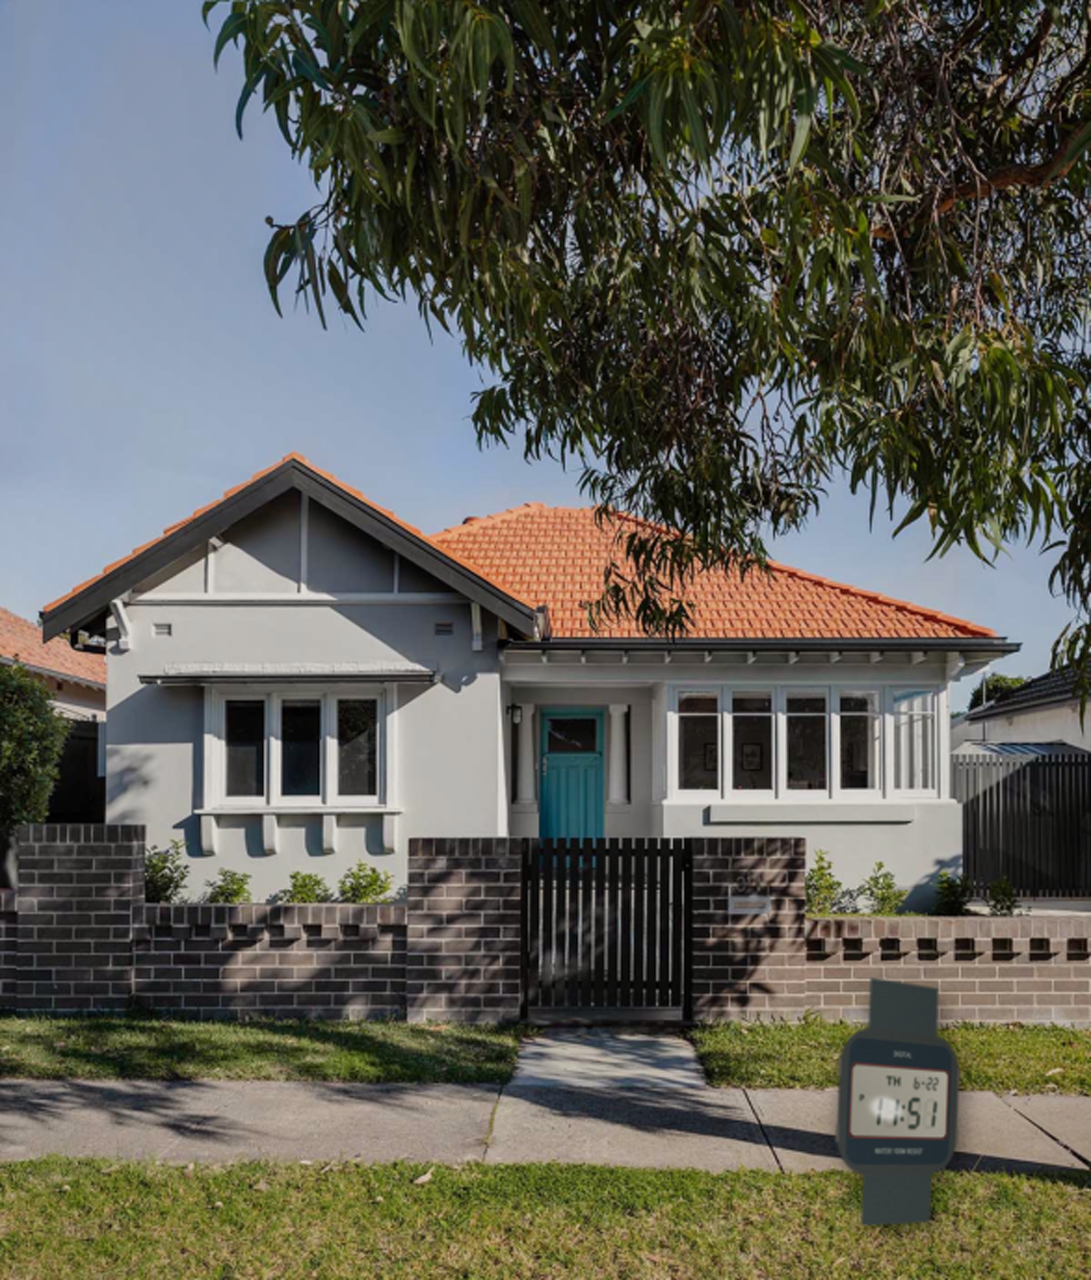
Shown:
**11:51**
